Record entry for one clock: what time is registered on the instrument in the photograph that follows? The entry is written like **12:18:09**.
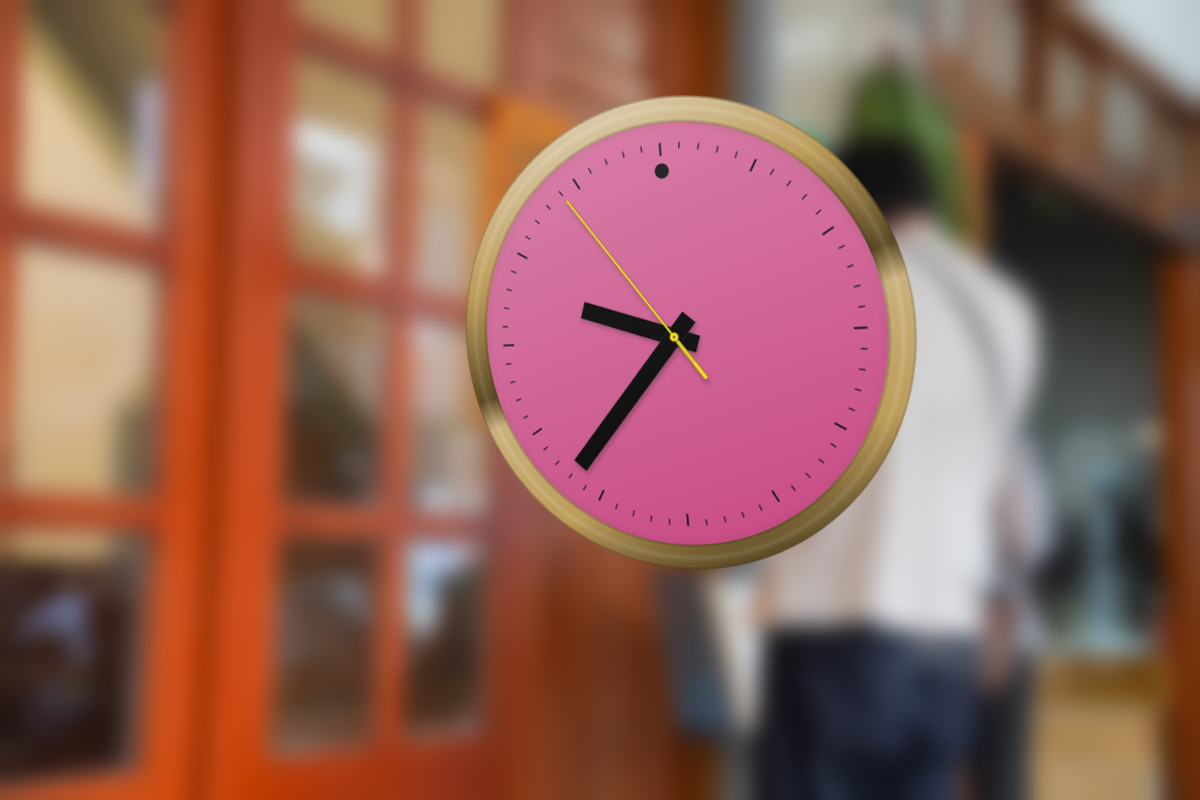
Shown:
**9:36:54**
